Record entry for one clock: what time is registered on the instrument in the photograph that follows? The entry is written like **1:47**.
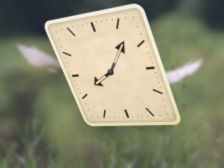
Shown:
**8:07**
